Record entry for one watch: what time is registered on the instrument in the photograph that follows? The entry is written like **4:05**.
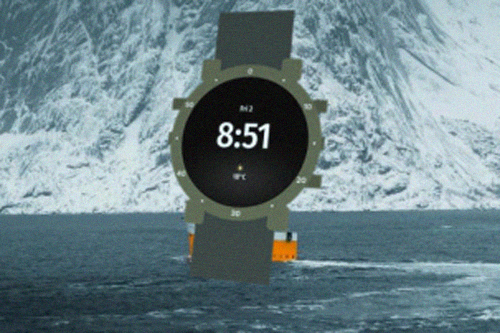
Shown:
**8:51**
